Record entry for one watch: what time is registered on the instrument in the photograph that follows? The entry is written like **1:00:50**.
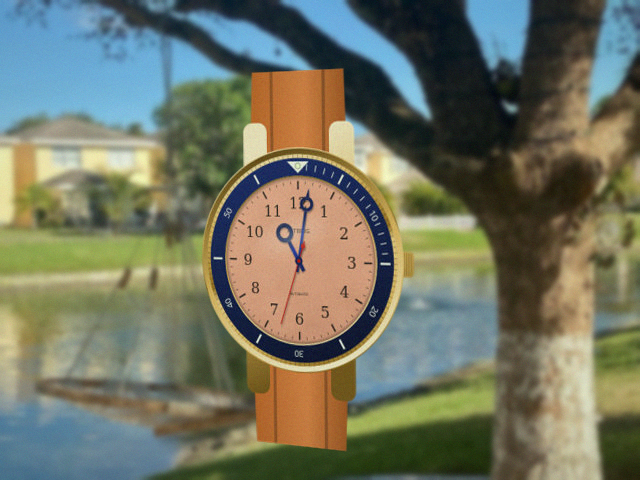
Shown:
**11:01:33**
